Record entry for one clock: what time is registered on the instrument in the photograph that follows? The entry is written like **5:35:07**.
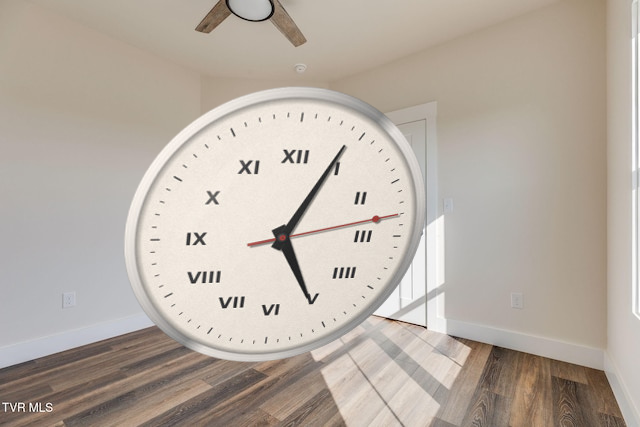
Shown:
**5:04:13**
